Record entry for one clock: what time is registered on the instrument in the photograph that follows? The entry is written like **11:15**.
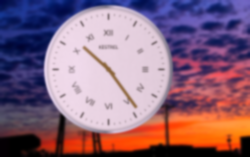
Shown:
**10:24**
